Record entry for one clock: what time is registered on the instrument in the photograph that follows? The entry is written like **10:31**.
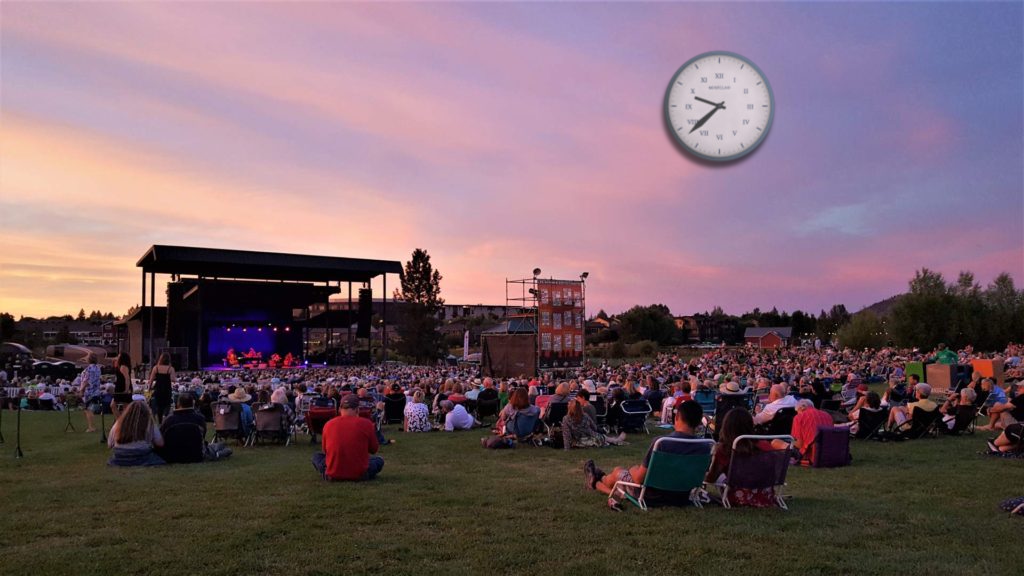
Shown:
**9:38**
